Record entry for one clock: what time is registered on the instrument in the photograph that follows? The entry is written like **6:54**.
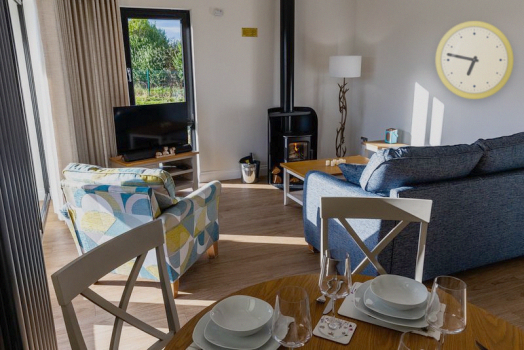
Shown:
**6:47**
